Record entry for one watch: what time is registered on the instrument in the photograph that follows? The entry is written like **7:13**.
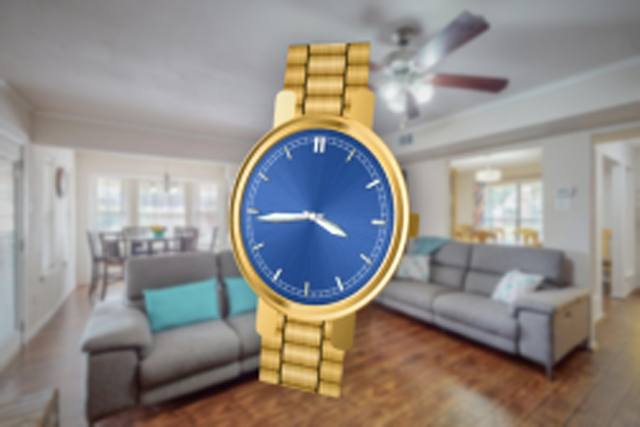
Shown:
**3:44**
